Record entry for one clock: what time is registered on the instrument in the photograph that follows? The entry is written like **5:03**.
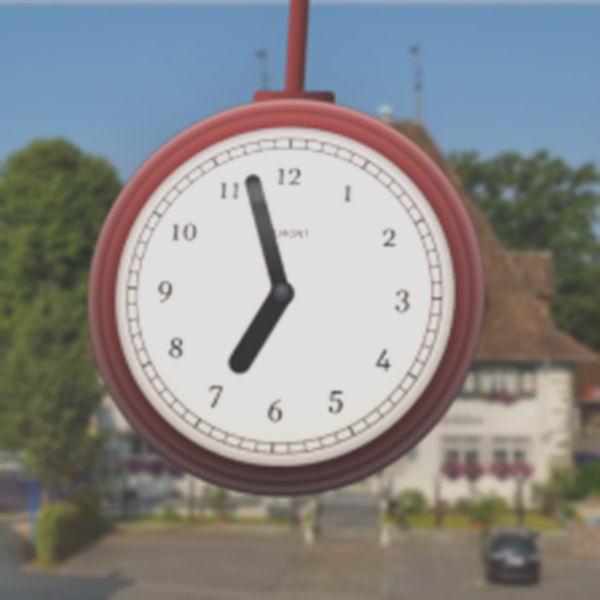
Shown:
**6:57**
